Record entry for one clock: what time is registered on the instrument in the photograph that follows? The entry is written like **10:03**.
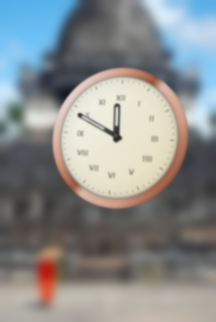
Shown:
**11:49**
